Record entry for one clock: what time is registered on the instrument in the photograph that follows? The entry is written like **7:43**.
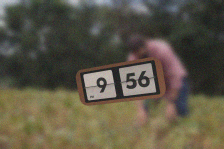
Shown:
**9:56**
